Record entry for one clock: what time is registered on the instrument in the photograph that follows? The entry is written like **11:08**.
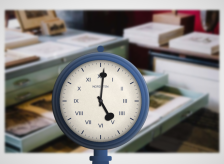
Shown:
**5:01**
